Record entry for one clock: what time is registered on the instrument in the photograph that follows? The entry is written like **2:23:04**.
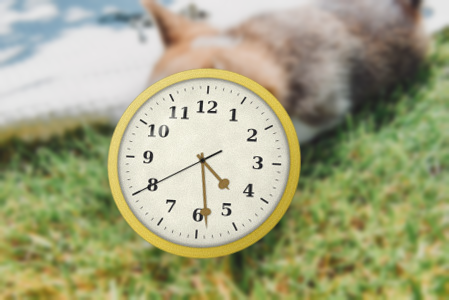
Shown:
**4:28:40**
